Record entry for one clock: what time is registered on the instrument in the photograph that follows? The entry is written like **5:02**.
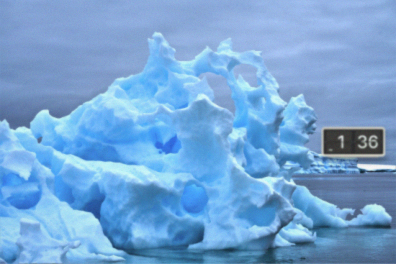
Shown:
**1:36**
